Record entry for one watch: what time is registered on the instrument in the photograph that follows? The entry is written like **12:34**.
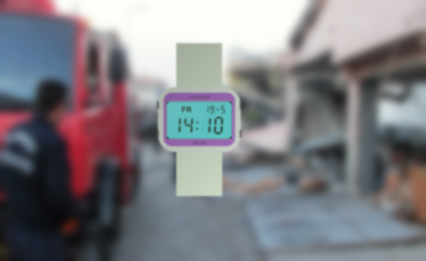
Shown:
**14:10**
